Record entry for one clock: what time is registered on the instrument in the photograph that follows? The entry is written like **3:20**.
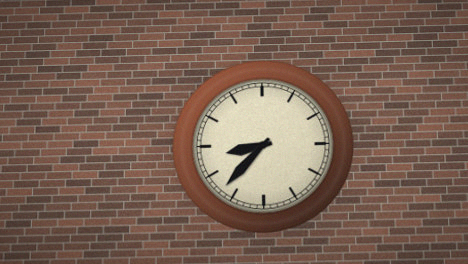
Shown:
**8:37**
